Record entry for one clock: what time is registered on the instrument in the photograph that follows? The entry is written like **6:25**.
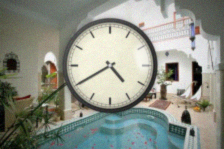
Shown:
**4:40**
